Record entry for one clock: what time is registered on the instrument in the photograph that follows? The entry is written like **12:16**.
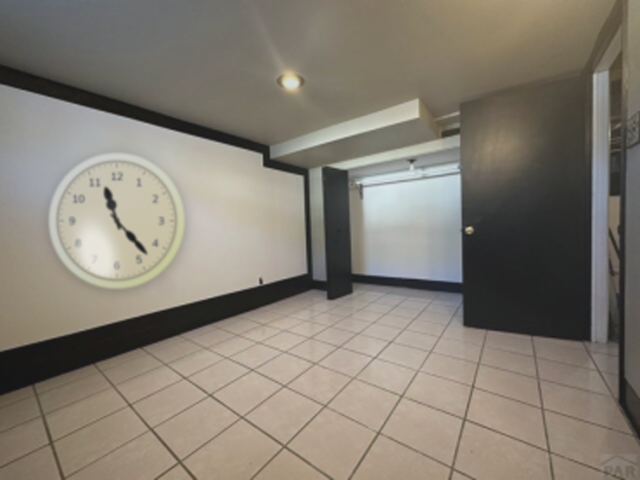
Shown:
**11:23**
